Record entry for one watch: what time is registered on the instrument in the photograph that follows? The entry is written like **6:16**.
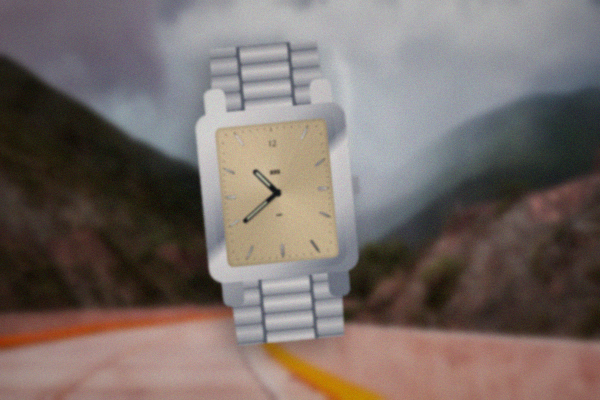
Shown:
**10:39**
